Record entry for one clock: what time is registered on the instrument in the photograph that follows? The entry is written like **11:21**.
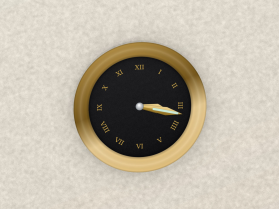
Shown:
**3:17**
